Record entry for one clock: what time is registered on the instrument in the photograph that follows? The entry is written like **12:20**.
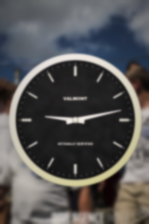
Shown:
**9:13**
